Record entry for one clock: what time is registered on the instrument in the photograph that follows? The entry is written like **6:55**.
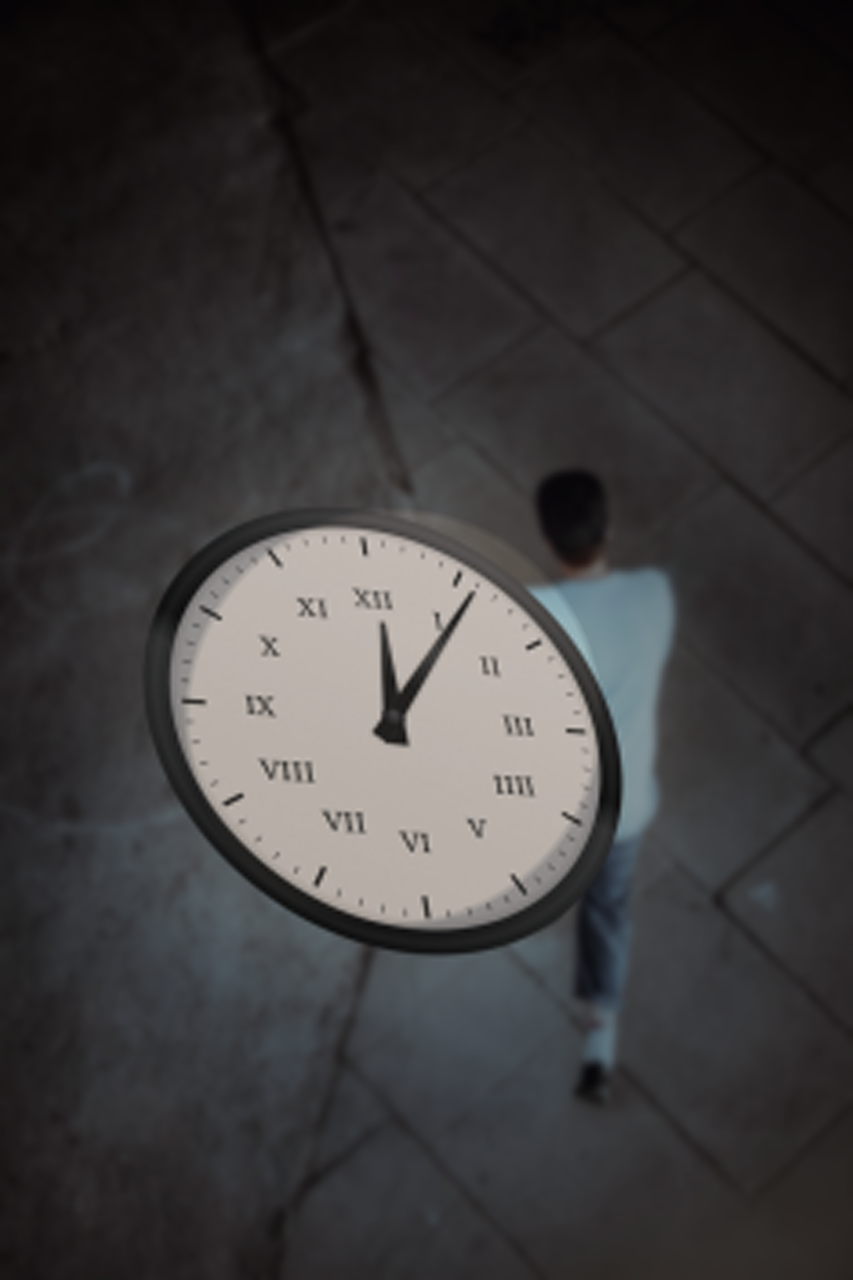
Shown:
**12:06**
